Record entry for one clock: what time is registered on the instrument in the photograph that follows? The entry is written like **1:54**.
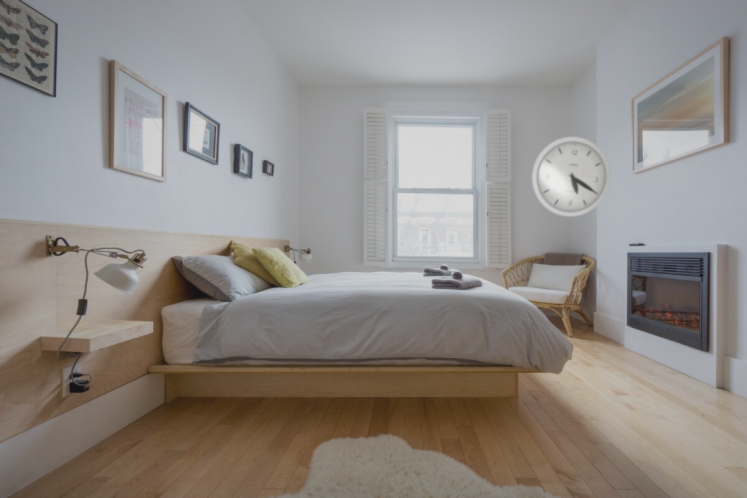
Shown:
**5:20**
